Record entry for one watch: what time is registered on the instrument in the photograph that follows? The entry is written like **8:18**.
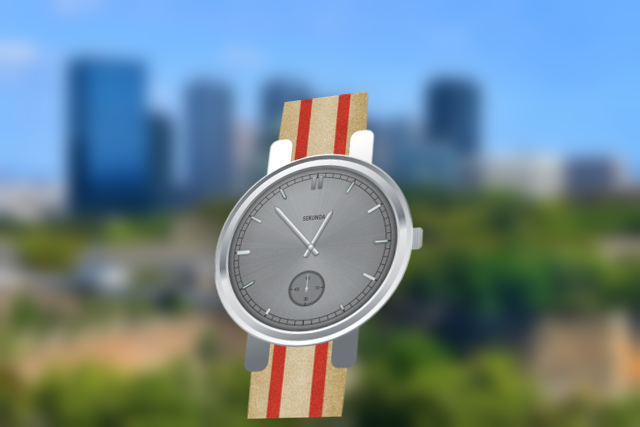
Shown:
**12:53**
